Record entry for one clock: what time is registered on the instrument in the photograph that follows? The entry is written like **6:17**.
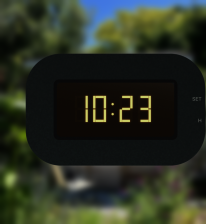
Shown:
**10:23**
